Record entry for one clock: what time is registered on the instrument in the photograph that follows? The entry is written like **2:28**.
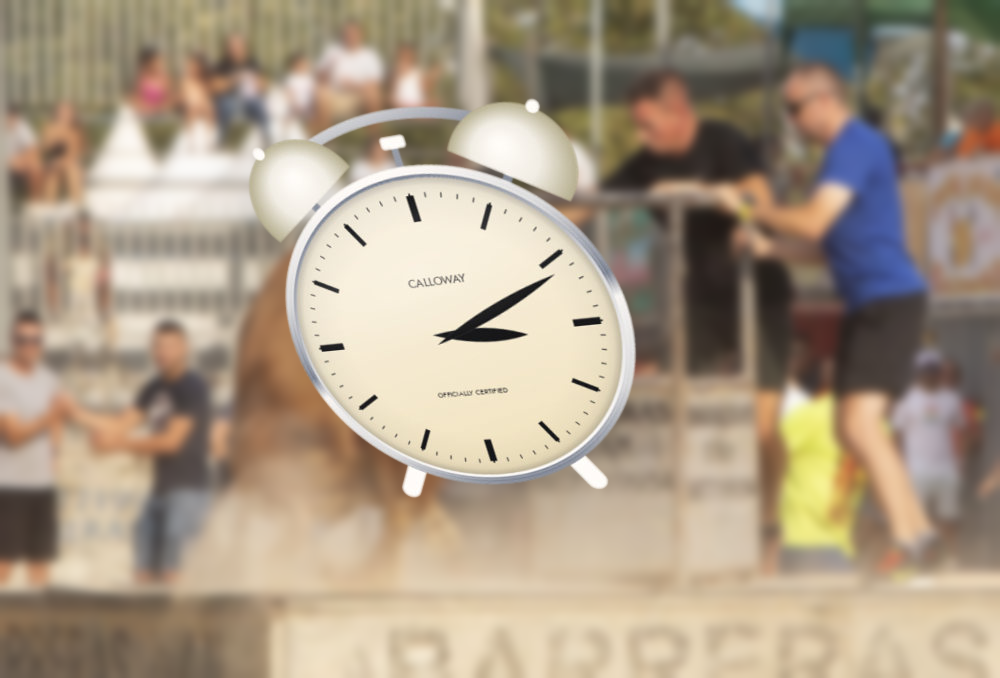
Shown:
**3:11**
